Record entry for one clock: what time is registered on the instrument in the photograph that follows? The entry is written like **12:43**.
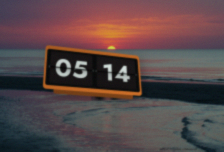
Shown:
**5:14**
